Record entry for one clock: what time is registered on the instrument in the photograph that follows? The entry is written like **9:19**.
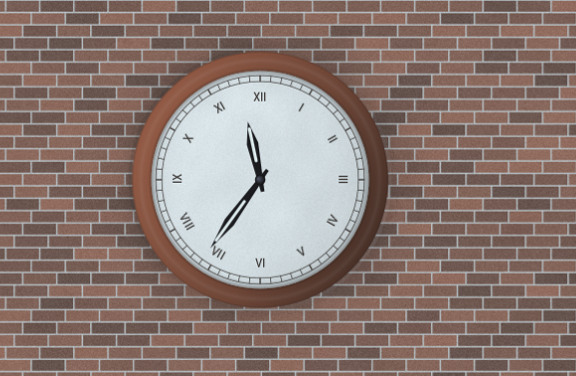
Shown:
**11:36**
